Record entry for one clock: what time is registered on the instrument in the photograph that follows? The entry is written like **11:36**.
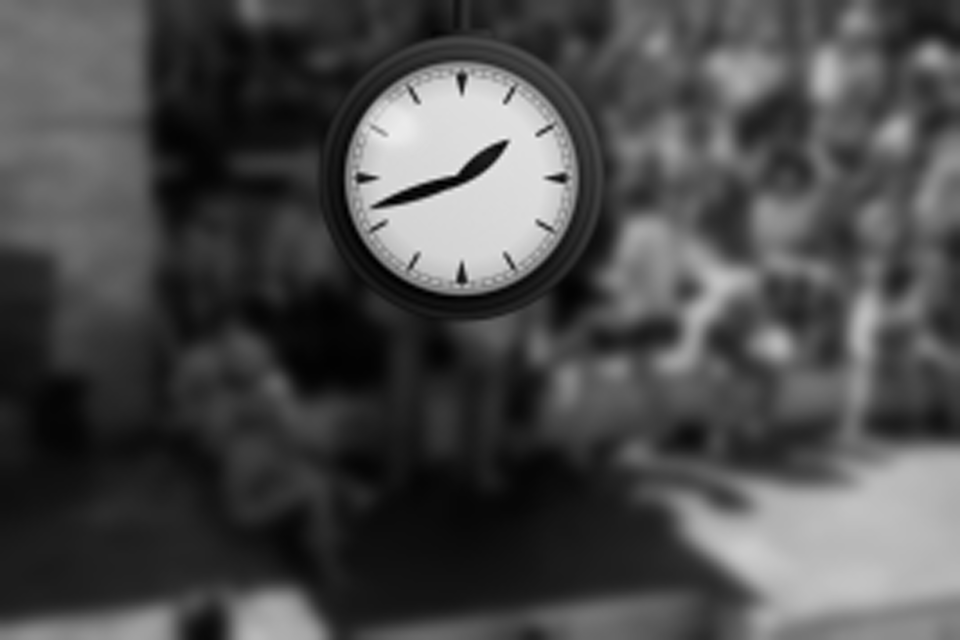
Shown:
**1:42**
